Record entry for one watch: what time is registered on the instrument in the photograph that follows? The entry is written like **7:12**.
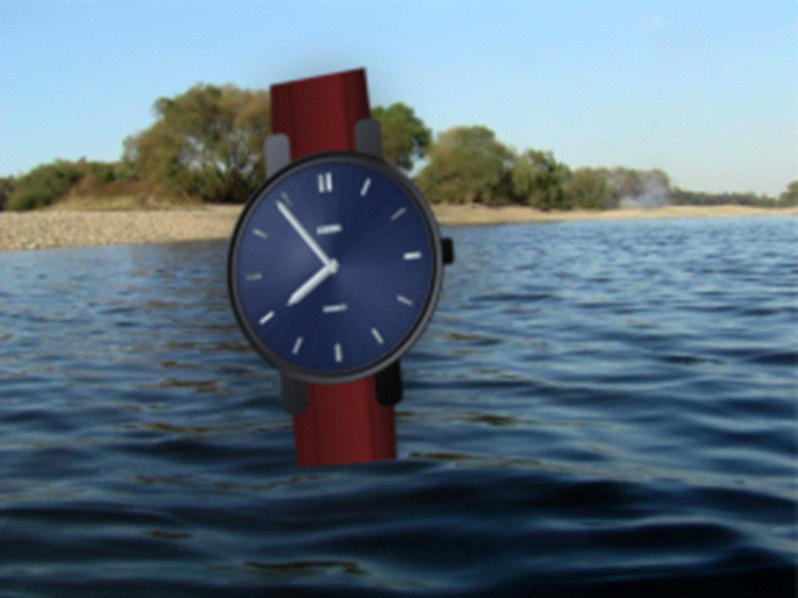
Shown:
**7:54**
